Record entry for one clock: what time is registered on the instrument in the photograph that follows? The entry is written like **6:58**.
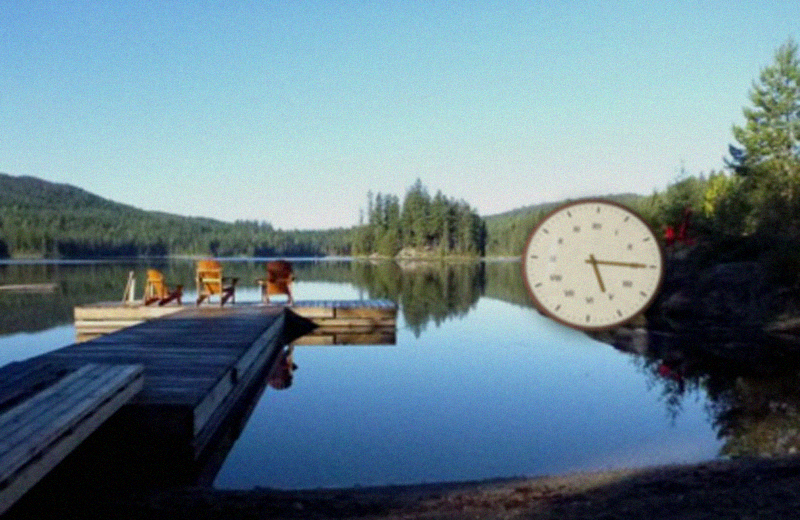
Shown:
**5:15**
